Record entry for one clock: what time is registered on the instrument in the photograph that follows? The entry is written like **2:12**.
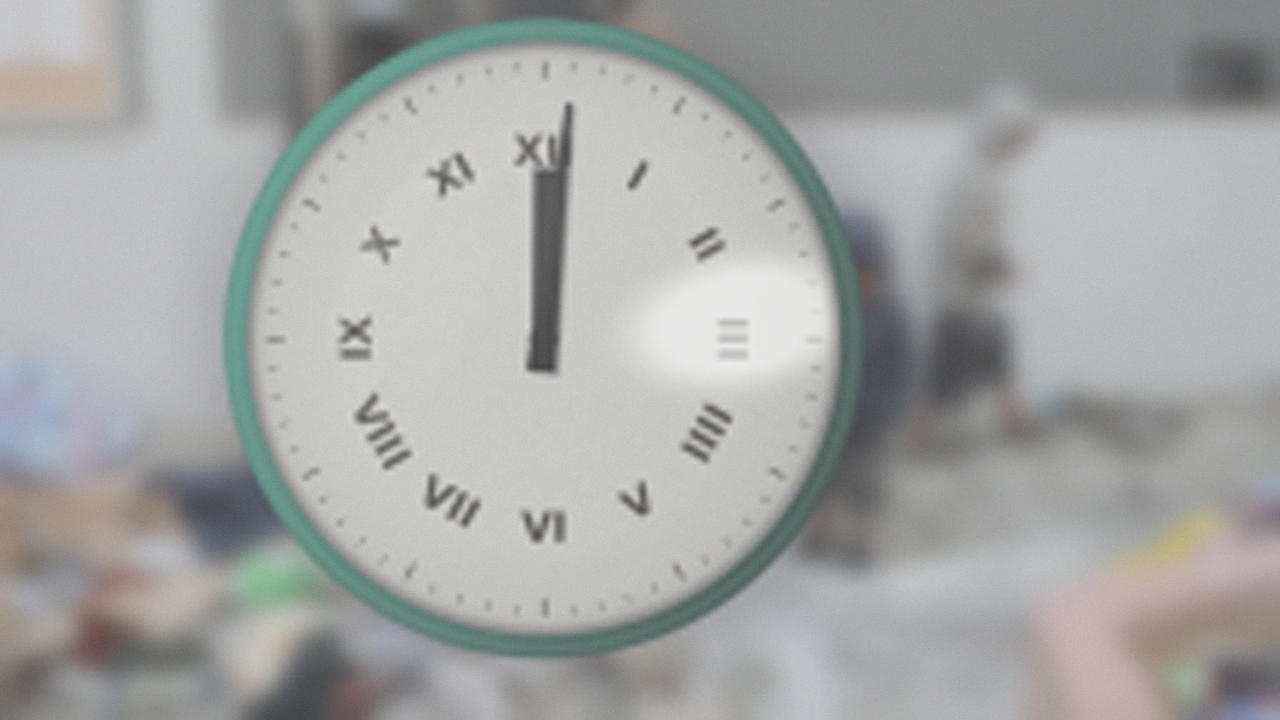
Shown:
**12:01**
